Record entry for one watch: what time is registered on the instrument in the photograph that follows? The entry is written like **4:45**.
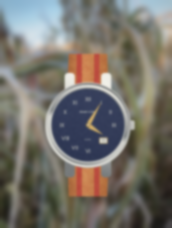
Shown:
**4:05**
